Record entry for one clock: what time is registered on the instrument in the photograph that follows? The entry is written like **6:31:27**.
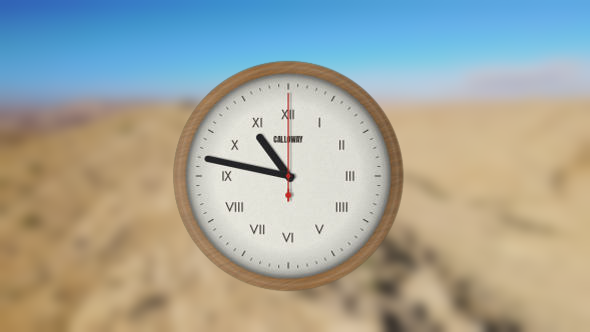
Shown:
**10:47:00**
